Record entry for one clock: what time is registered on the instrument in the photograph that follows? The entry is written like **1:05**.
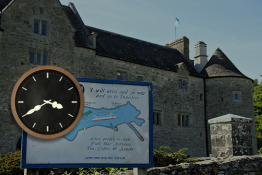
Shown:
**3:40**
